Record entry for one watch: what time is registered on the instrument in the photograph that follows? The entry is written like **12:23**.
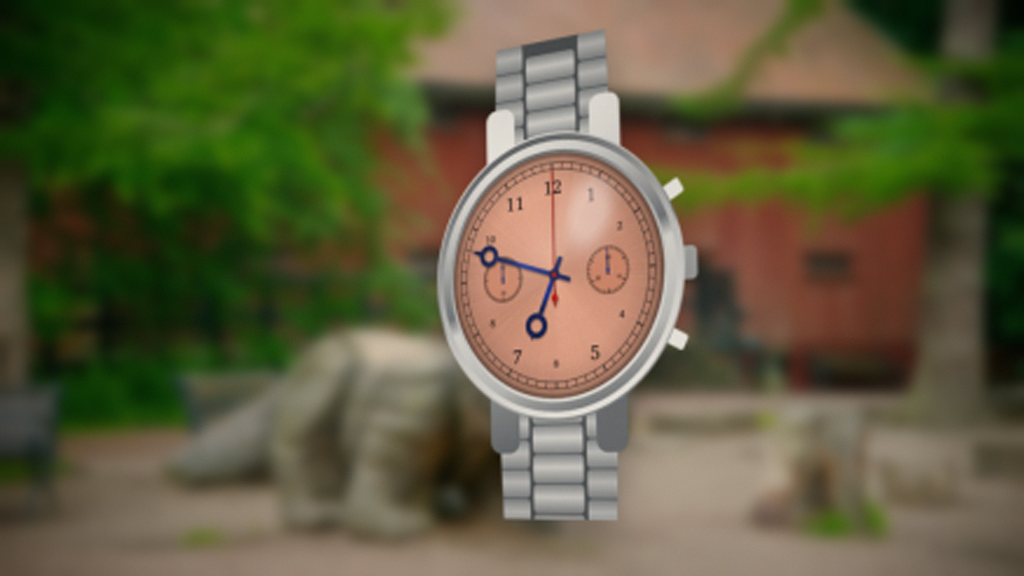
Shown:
**6:48**
